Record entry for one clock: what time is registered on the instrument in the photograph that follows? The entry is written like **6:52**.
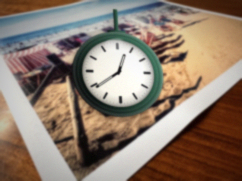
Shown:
**12:39**
